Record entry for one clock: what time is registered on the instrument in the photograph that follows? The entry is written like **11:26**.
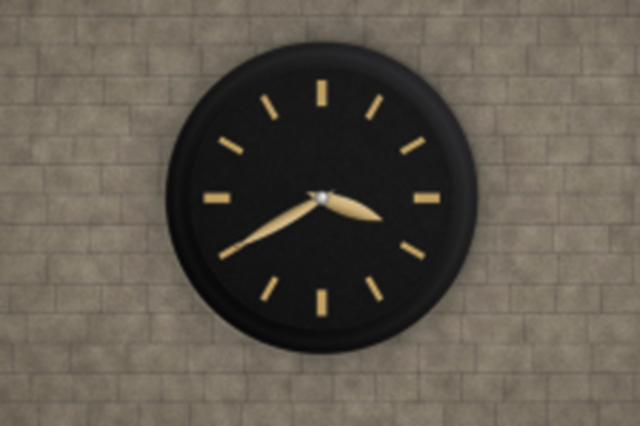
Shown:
**3:40**
